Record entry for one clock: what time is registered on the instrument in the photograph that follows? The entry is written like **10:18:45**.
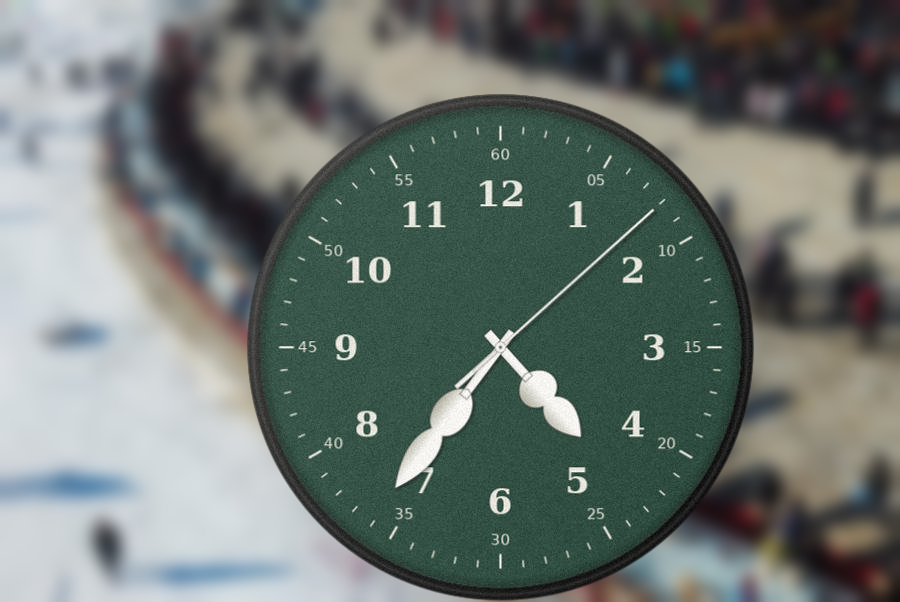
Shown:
**4:36:08**
